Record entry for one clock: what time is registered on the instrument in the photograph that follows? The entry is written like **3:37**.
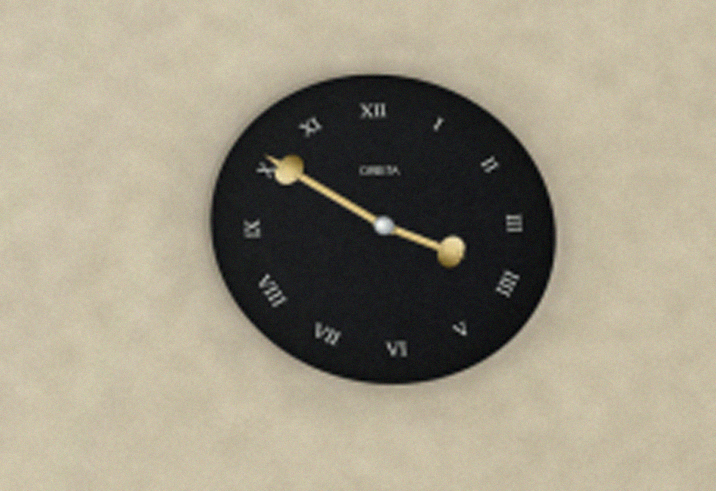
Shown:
**3:51**
